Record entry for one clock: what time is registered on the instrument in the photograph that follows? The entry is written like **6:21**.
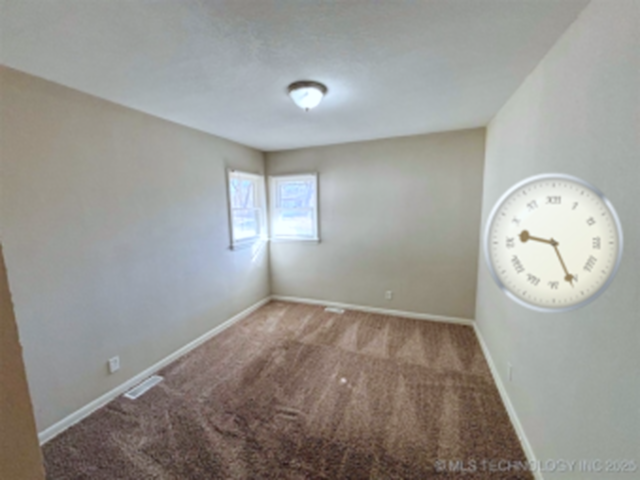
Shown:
**9:26**
